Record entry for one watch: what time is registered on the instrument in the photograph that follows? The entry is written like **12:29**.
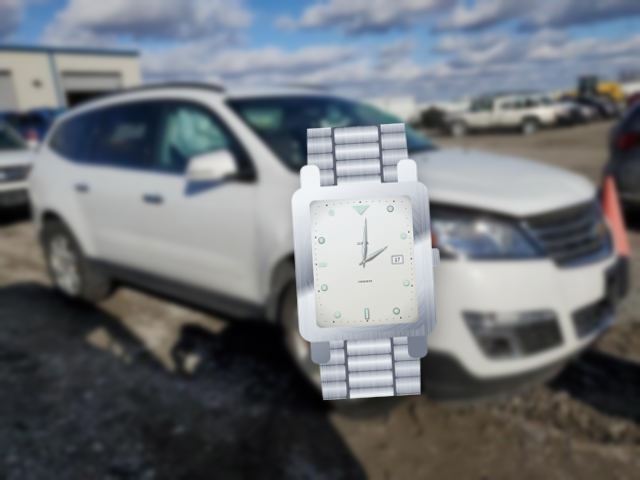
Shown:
**2:01**
